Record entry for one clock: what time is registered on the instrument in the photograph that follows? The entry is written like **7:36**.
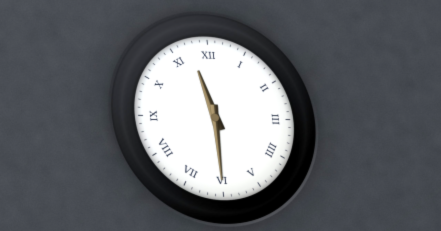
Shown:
**11:30**
